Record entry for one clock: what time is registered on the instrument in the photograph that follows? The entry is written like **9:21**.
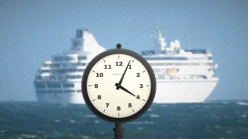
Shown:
**4:04**
